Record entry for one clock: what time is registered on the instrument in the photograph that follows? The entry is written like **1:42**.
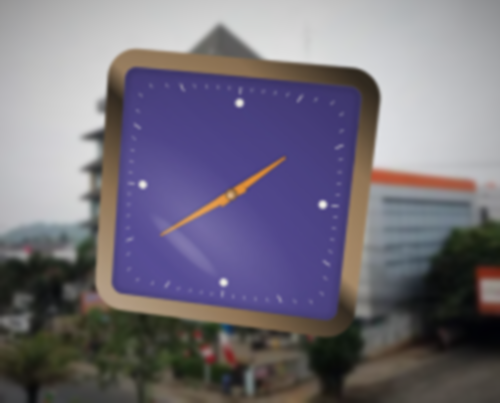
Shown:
**1:39**
